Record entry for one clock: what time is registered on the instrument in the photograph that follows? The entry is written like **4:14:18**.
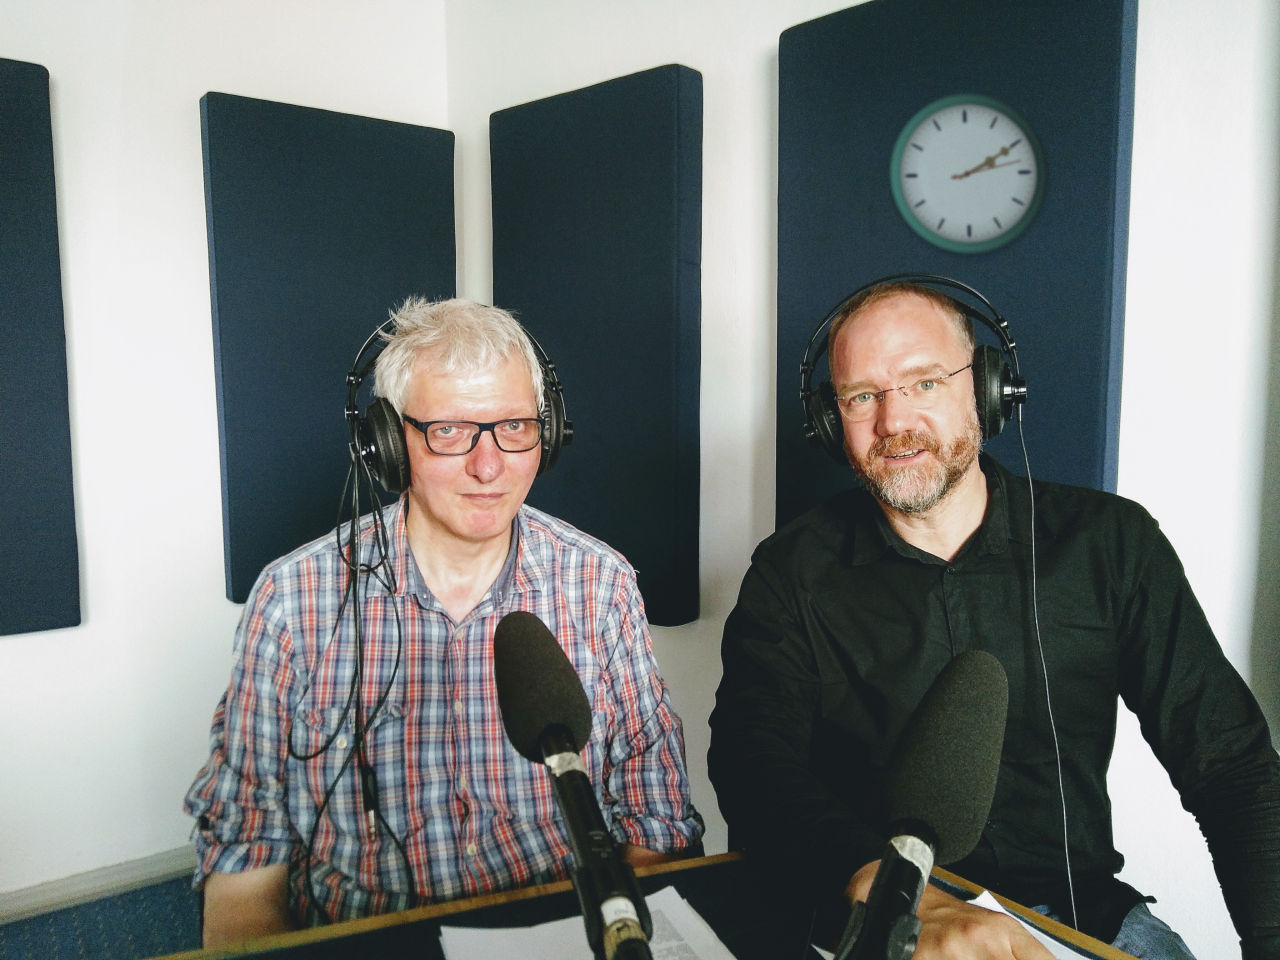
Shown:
**2:10:13**
